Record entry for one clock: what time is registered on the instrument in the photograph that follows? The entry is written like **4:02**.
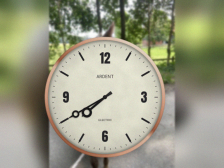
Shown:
**7:40**
